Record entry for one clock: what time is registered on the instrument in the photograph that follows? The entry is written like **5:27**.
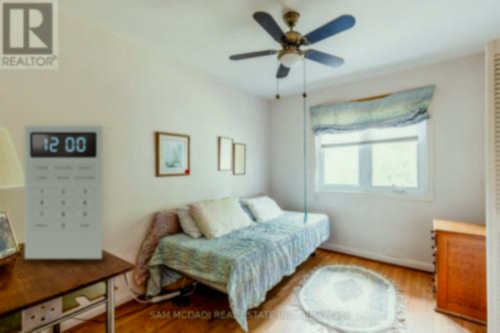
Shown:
**12:00**
